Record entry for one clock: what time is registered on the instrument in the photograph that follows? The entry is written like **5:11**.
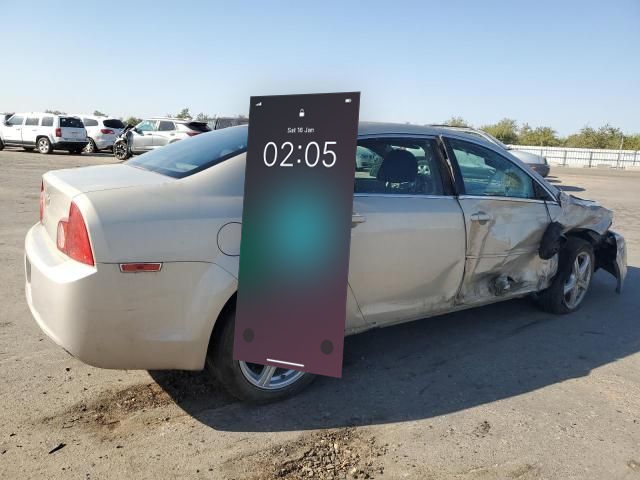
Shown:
**2:05**
